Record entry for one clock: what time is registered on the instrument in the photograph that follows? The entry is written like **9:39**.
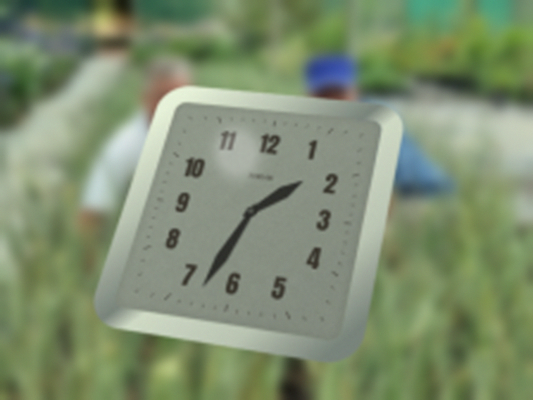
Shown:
**1:33**
